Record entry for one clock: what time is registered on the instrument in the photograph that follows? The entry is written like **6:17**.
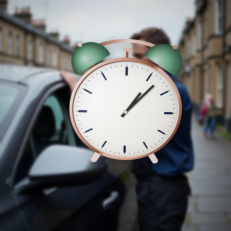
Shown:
**1:07**
